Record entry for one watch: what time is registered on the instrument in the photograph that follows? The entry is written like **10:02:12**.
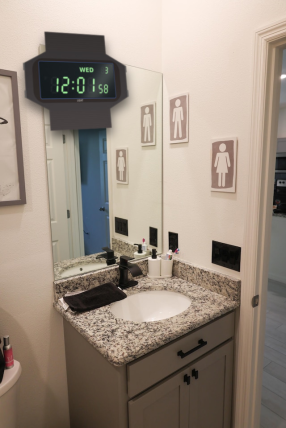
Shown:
**12:01:58**
